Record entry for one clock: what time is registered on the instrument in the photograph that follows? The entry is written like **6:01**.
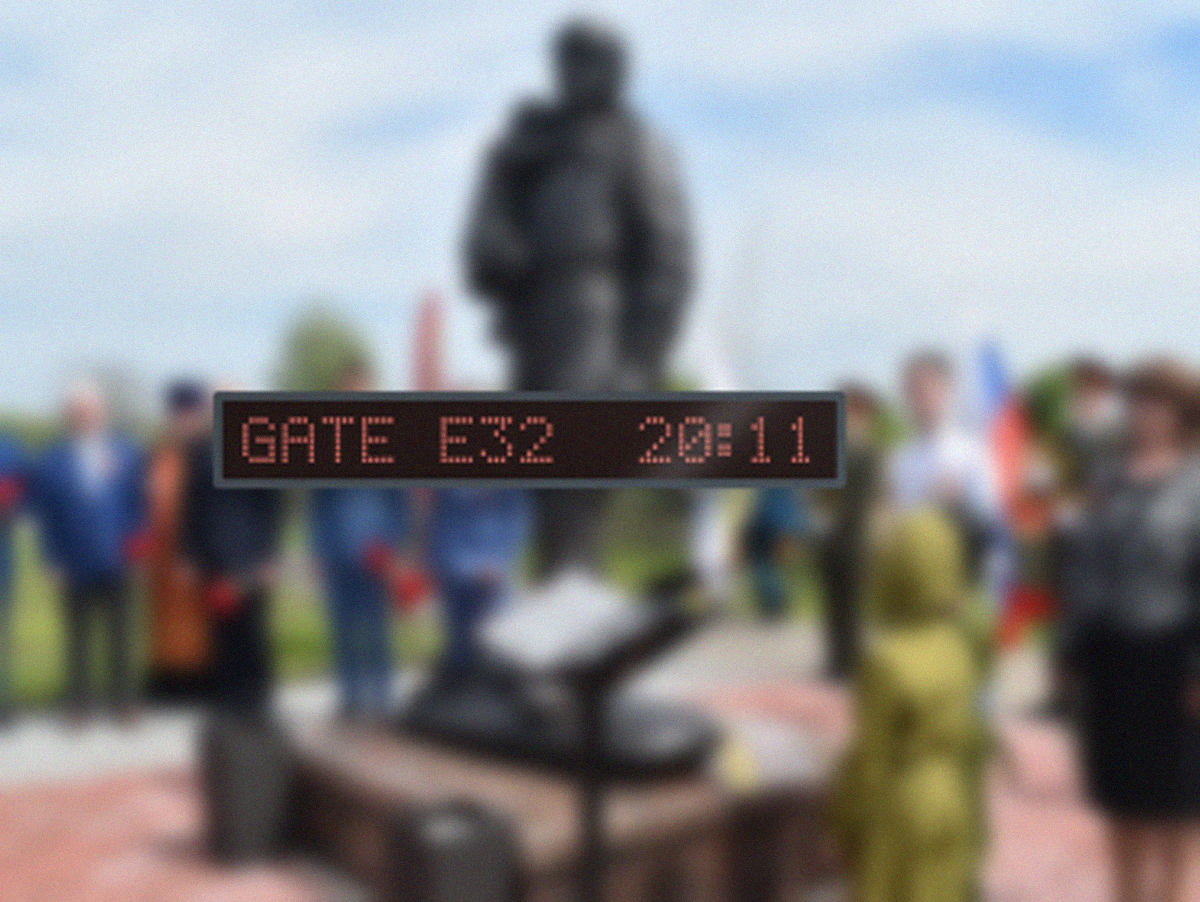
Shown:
**20:11**
